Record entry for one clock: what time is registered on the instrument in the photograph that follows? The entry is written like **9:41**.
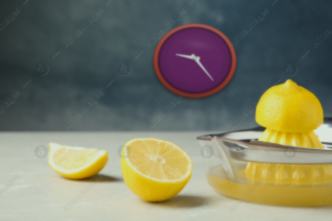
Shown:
**9:24**
